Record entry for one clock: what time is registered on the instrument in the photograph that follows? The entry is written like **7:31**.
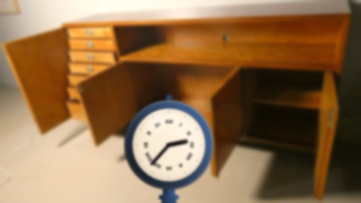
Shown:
**2:37**
